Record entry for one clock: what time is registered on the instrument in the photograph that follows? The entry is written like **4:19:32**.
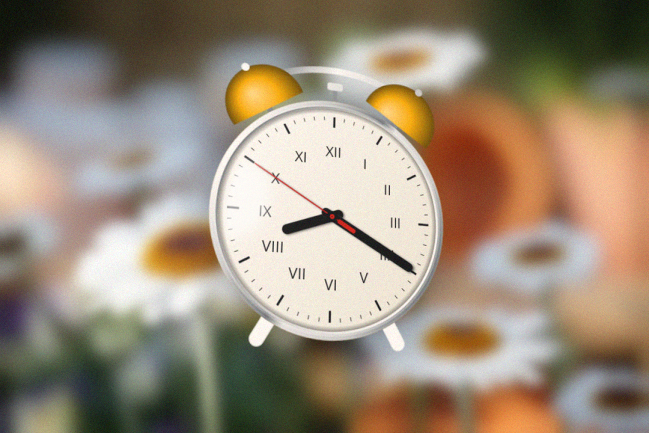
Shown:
**8:19:50**
